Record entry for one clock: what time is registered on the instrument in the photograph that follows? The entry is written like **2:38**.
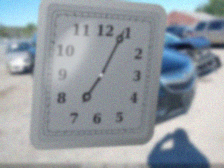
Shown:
**7:04**
